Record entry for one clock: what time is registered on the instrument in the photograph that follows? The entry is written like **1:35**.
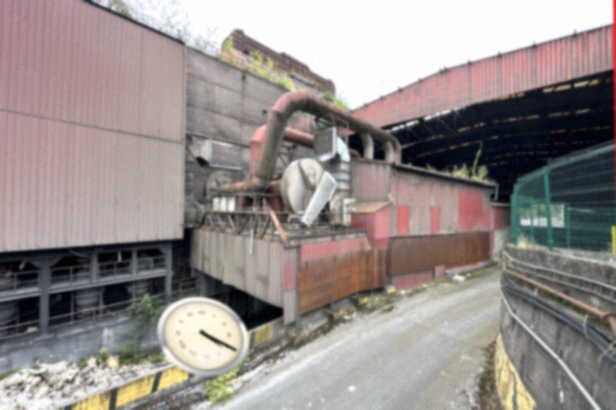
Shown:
**4:20**
